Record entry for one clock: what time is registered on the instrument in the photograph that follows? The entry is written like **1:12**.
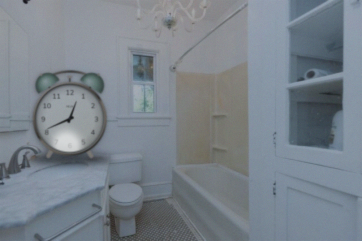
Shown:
**12:41**
